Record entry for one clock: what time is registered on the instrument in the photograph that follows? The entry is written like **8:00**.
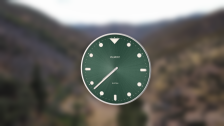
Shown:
**7:38**
